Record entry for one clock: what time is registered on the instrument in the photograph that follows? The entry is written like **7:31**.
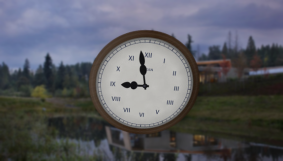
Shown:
**8:58**
